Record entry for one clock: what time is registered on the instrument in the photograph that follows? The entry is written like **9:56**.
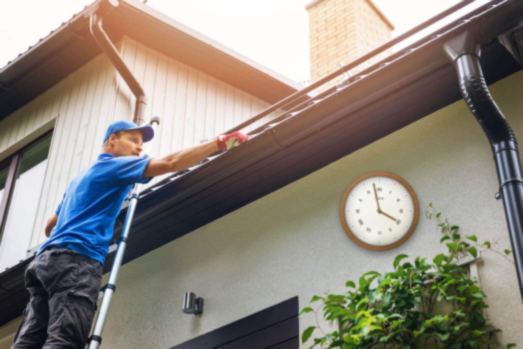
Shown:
**3:58**
